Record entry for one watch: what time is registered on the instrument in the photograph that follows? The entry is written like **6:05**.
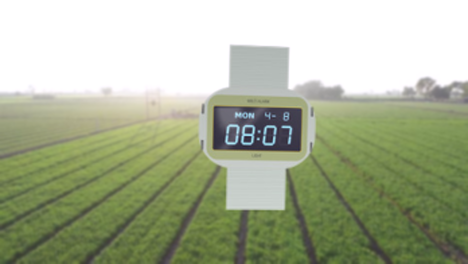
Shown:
**8:07**
